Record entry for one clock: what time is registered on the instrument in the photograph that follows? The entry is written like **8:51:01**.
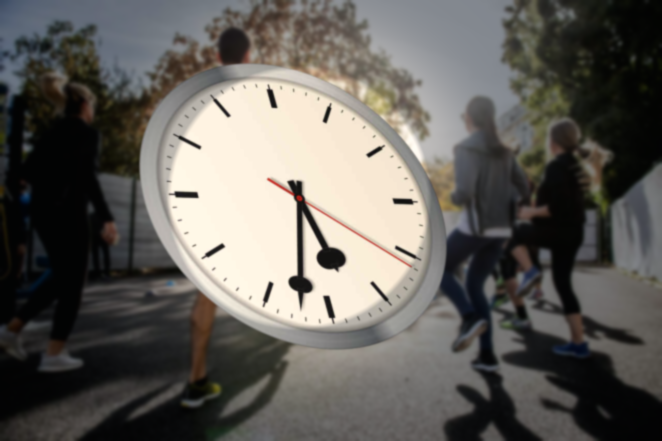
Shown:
**5:32:21**
